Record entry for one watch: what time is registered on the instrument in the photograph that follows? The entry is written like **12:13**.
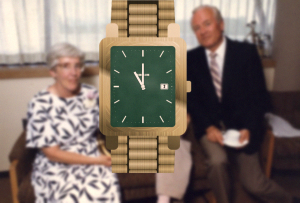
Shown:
**11:00**
